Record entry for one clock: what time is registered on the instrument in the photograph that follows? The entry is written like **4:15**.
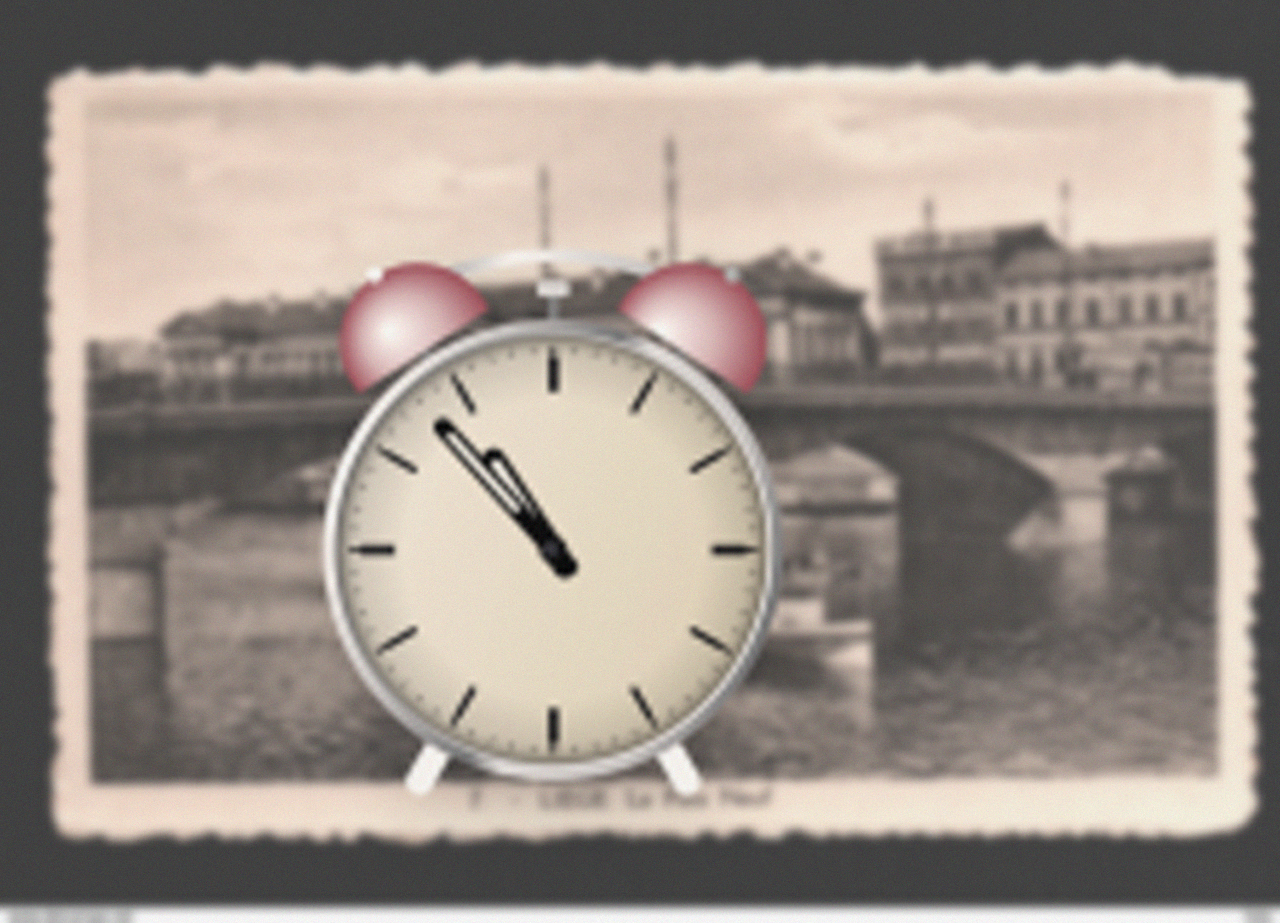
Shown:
**10:53**
